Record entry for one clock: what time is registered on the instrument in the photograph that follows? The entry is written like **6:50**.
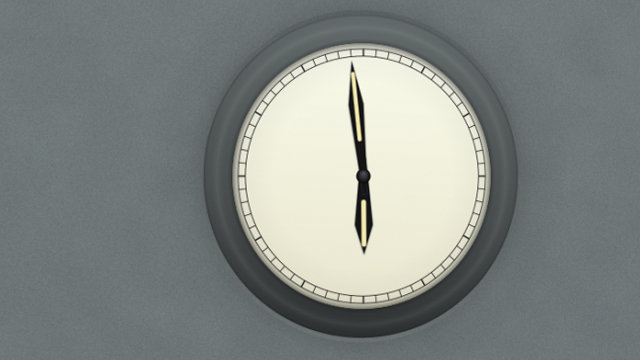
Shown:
**5:59**
